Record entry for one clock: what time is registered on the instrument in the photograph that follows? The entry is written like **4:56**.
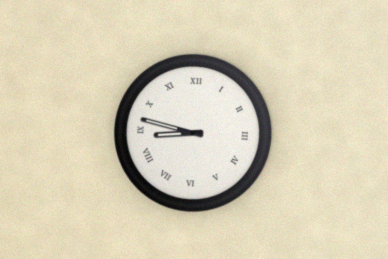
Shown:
**8:47**
